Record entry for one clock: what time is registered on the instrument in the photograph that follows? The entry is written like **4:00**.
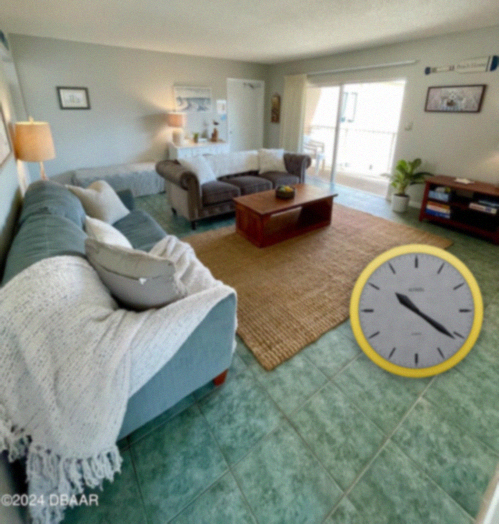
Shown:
**10:21**
